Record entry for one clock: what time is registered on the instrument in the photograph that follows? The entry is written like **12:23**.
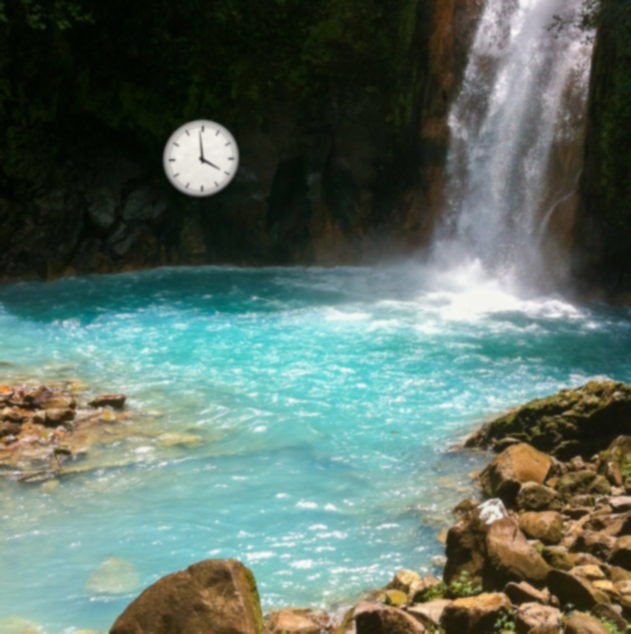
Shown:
**3:59**
